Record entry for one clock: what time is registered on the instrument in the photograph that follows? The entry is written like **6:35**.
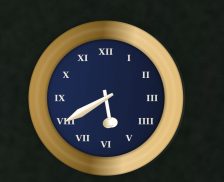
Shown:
**5:40**
